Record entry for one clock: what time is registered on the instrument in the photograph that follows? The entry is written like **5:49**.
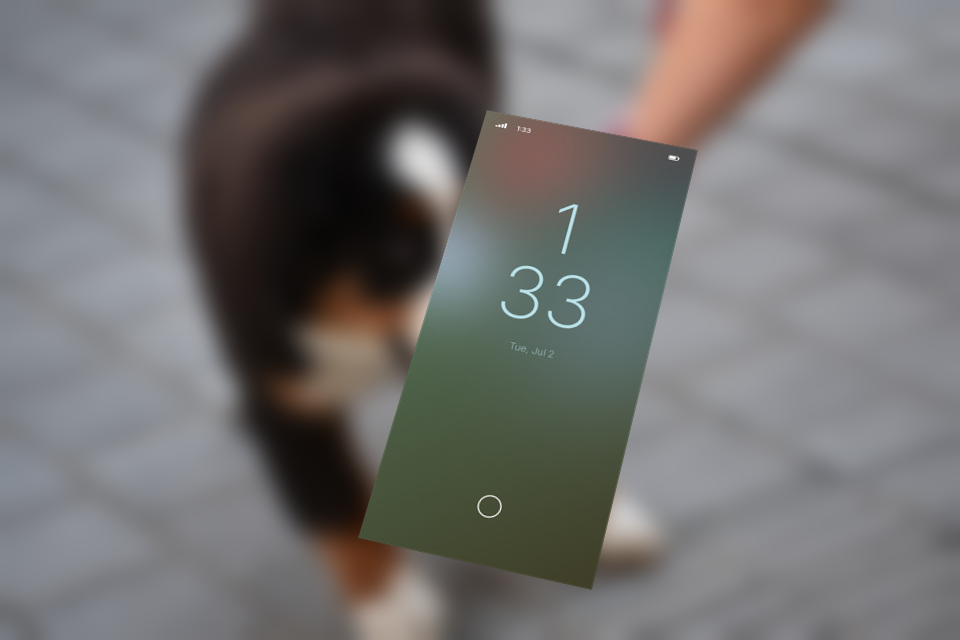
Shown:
**1:33**
